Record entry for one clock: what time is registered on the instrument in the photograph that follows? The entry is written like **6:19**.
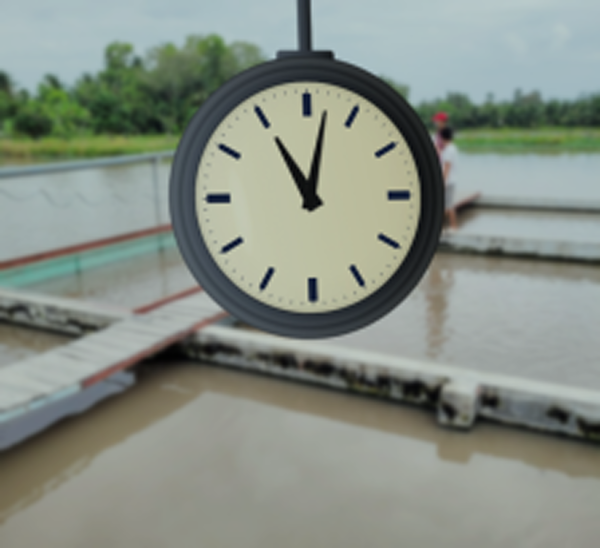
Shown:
**11:02**
